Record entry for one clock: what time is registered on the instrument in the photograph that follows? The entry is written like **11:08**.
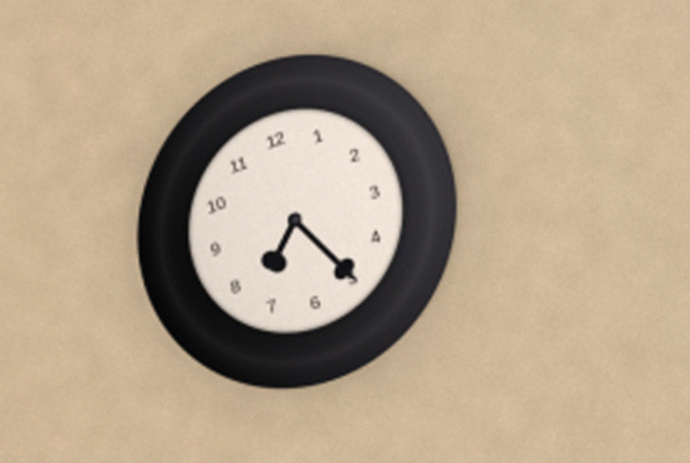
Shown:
**7:25**
